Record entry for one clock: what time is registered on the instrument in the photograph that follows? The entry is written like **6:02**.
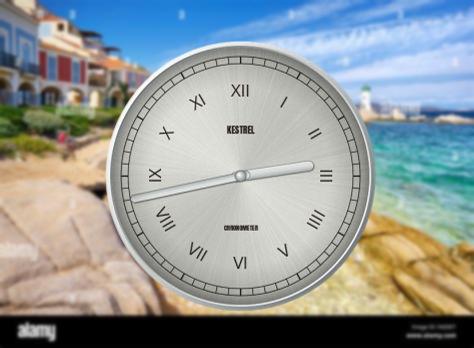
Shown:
**2:43**
